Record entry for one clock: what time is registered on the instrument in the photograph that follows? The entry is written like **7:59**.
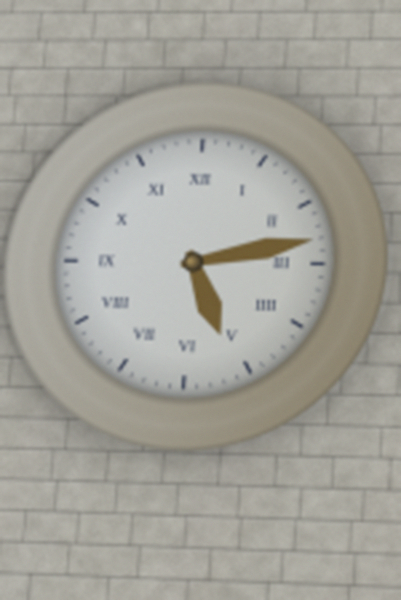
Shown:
**5:13**
